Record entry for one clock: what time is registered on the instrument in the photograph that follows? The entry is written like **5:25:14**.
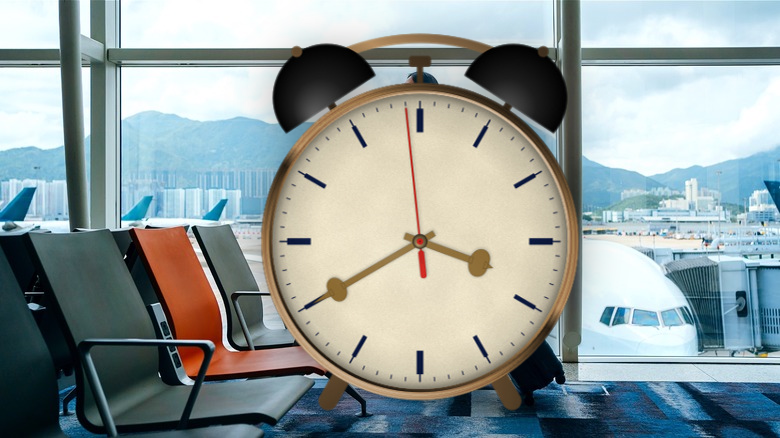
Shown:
**3:39:59**
